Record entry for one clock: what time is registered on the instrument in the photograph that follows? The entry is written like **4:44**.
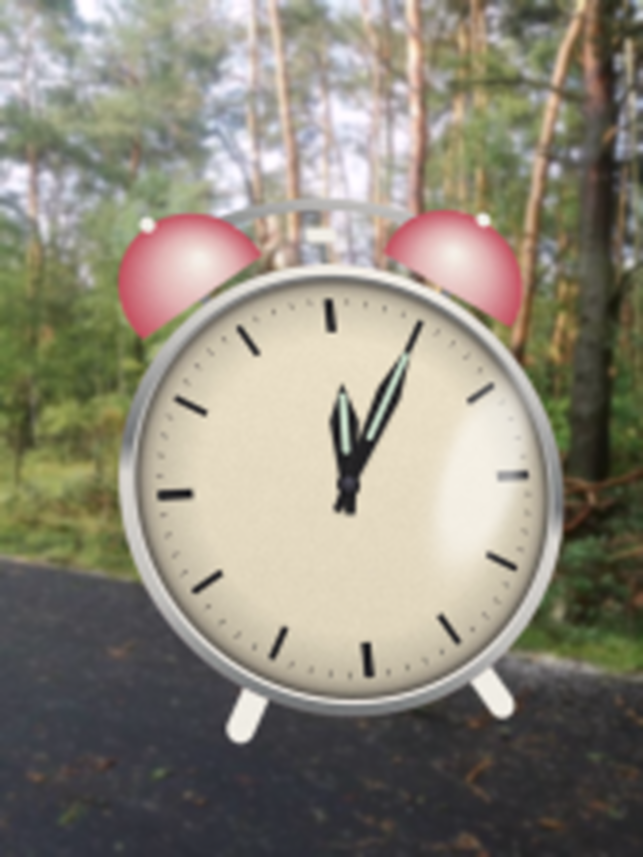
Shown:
**12:05**
